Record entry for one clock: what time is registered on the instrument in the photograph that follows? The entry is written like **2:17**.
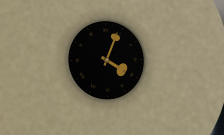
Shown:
**4:04**
